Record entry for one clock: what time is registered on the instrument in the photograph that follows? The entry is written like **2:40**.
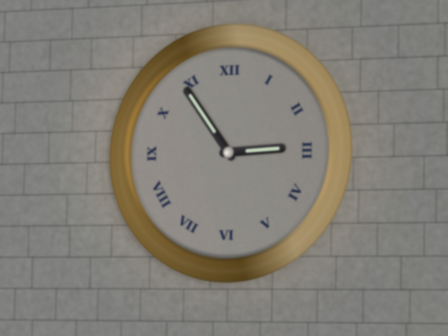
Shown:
**2:54**
